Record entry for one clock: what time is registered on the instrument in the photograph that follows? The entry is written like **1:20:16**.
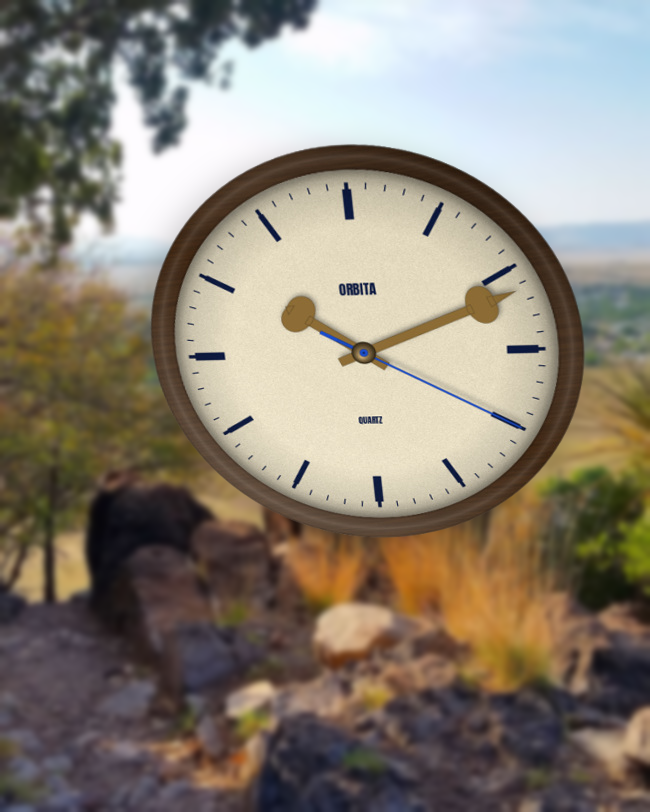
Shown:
**10:11:20**
